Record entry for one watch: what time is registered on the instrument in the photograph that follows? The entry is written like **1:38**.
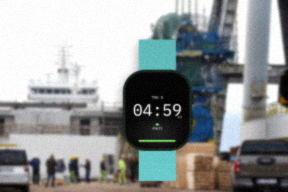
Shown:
**4:59**
